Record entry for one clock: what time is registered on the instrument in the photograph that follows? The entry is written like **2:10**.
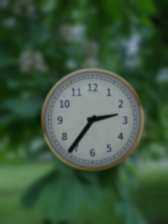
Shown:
**2:36**
